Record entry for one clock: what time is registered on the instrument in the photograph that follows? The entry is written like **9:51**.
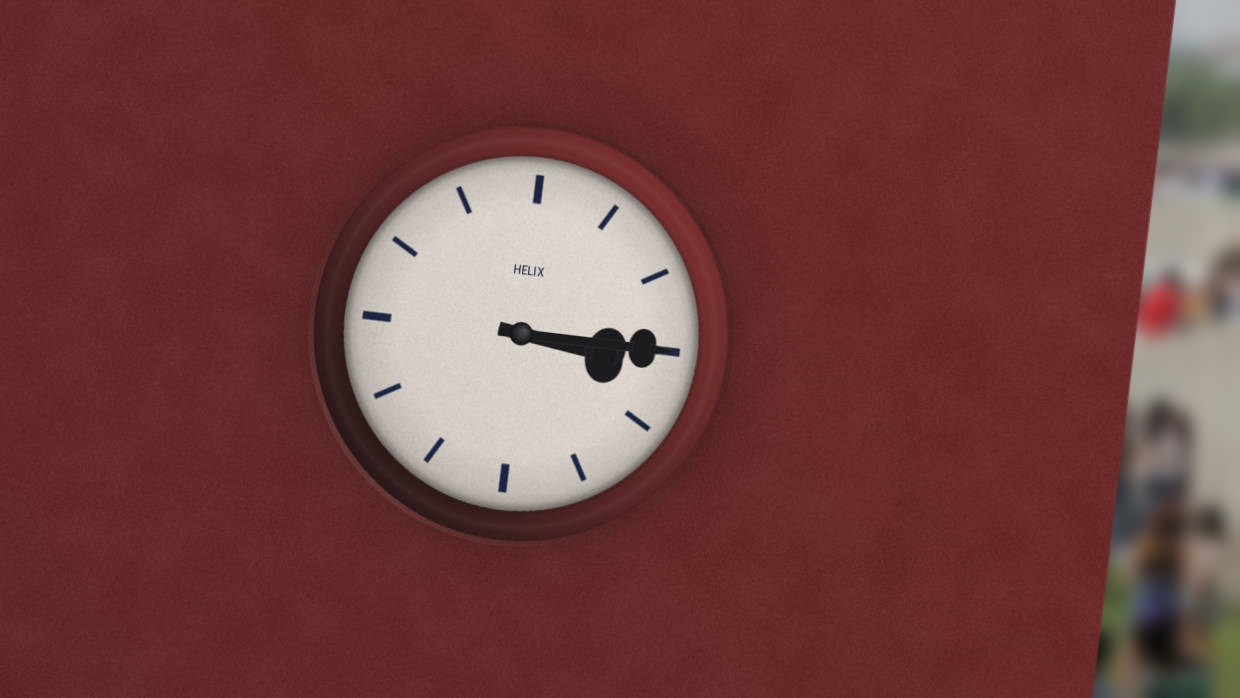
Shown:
**3:15**
